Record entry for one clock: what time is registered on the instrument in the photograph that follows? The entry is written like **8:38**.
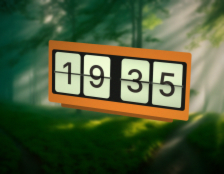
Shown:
**19:35**
